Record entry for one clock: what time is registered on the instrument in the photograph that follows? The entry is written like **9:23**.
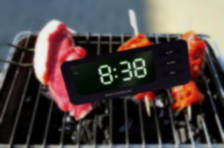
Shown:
**8:38**
